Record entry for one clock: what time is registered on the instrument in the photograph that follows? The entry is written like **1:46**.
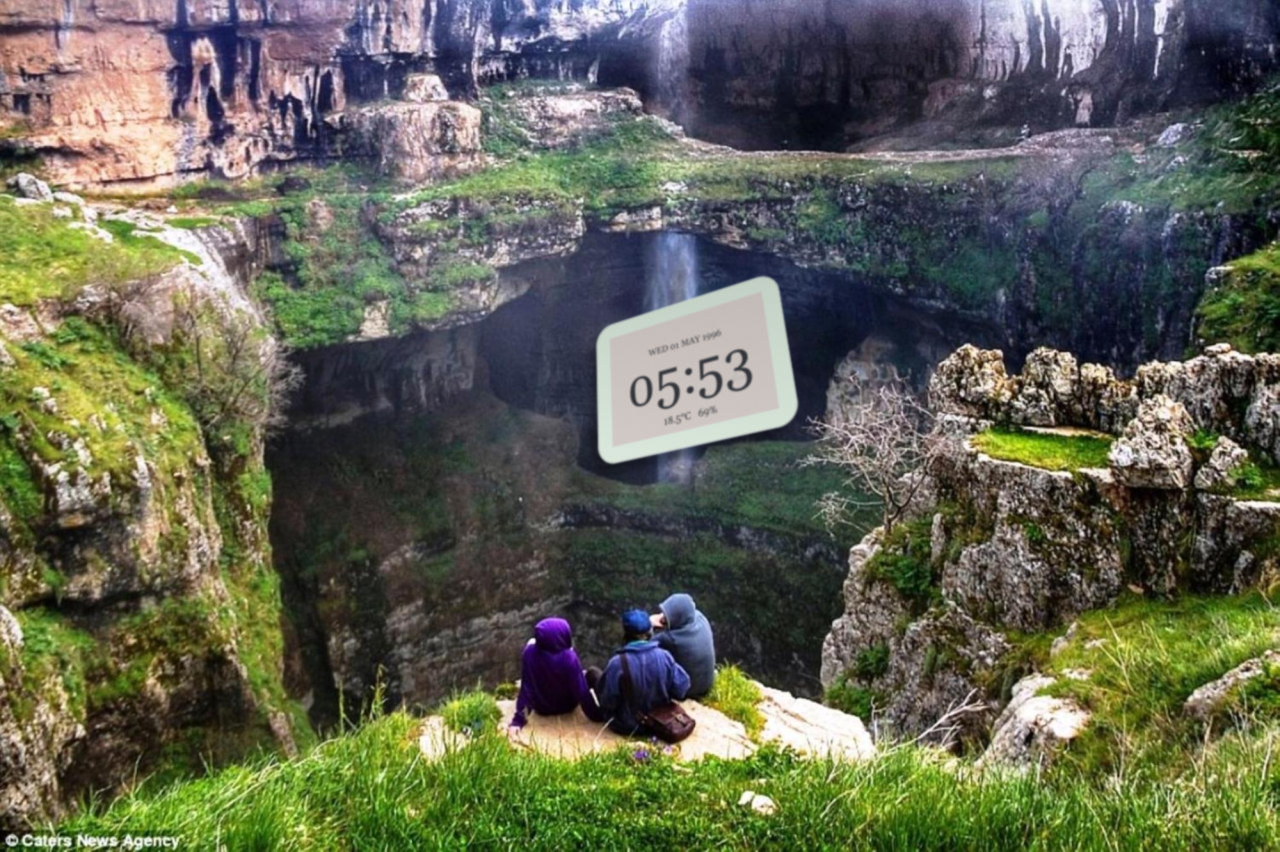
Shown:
**5:53**
